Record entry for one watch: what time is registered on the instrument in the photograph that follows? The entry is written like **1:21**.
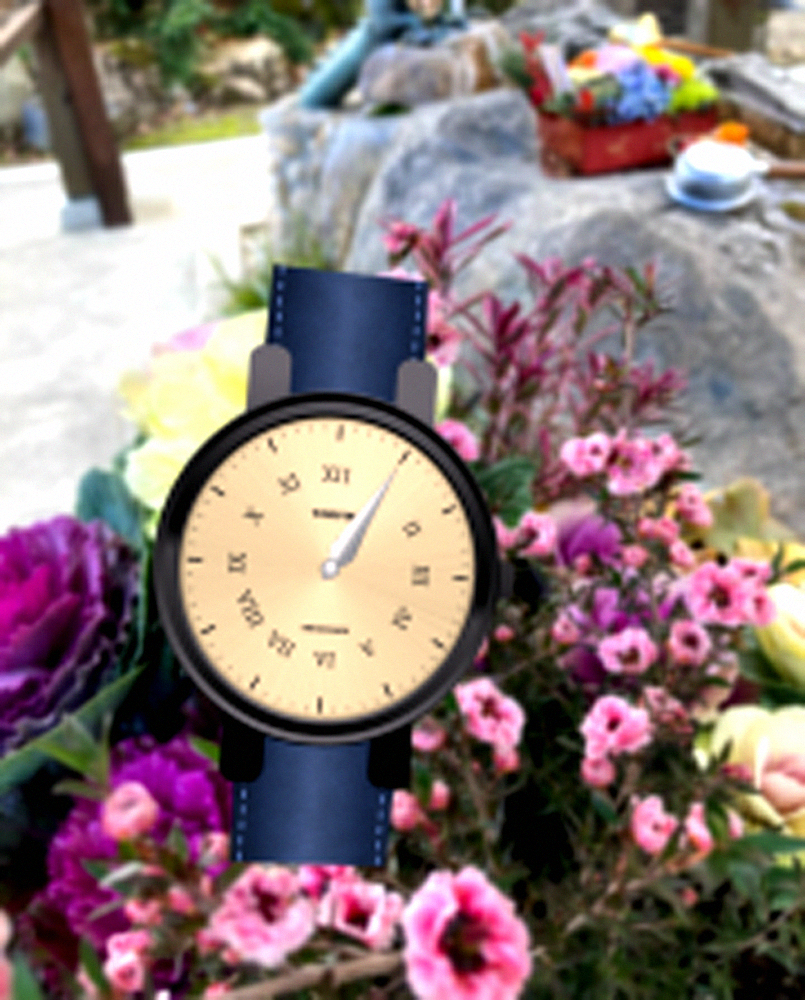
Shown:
**1:05**
